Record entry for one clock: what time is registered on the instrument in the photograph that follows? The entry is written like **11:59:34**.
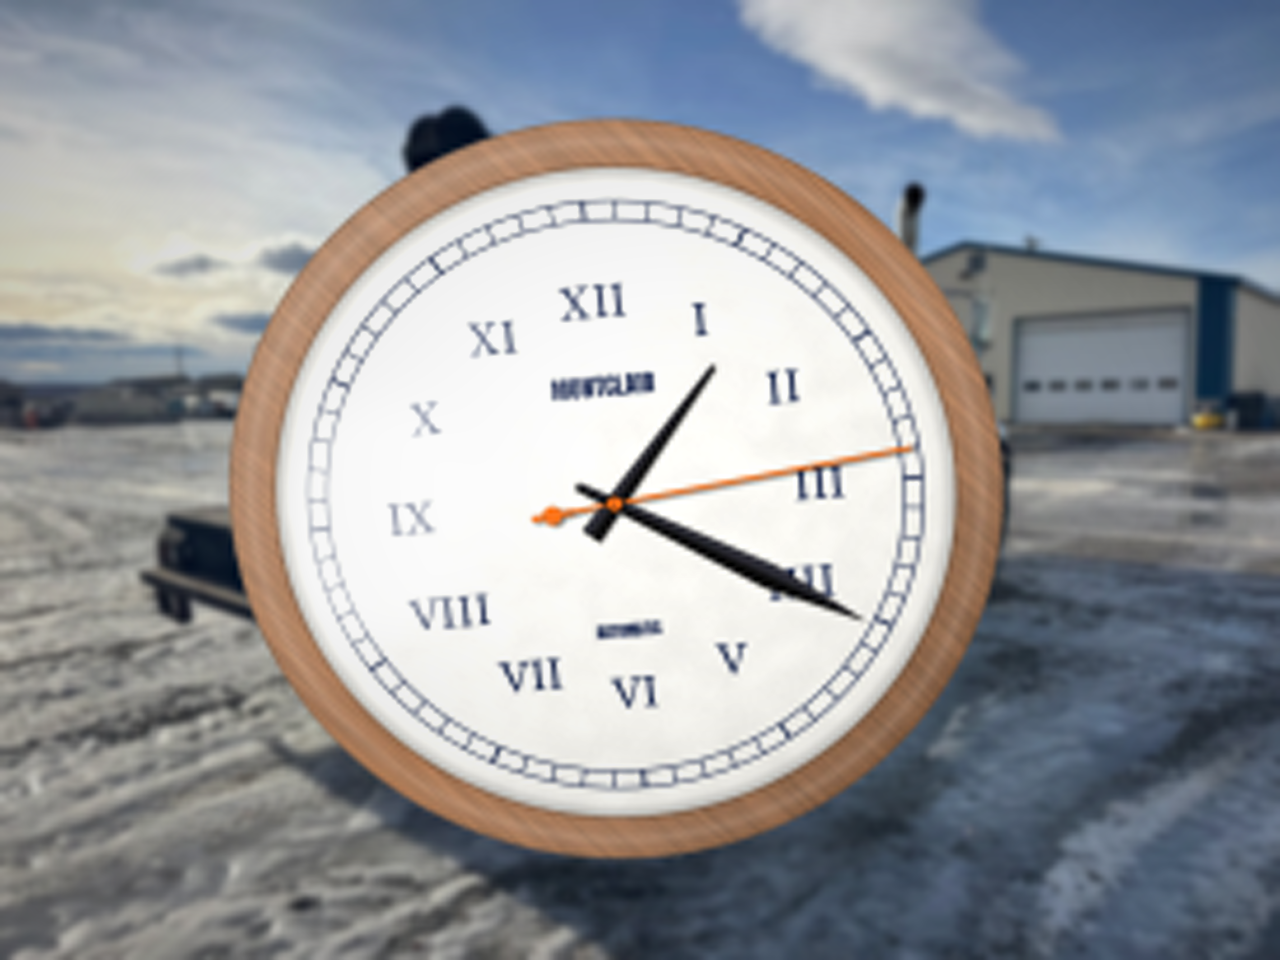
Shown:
**1:20:14**
